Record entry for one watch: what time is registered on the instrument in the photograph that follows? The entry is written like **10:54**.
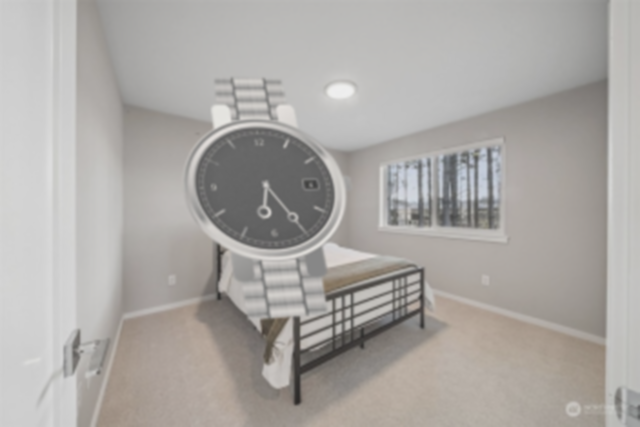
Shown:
**6:25**
